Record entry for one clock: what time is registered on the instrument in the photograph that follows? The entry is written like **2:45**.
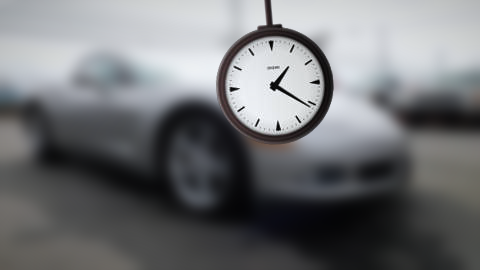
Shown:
**1:21**
